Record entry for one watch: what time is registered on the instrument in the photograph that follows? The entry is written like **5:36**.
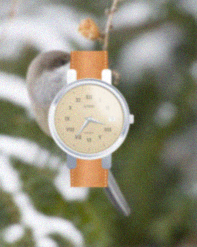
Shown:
**3:36**
